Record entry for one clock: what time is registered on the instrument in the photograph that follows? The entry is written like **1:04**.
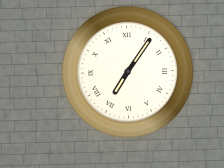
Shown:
**7:06**
